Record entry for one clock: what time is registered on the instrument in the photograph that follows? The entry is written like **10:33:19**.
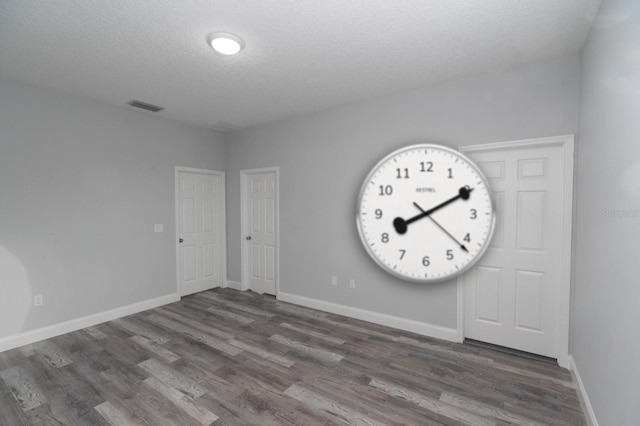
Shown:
**8:10:22**
